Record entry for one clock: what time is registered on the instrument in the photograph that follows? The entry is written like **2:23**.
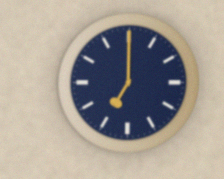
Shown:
**7:00**
